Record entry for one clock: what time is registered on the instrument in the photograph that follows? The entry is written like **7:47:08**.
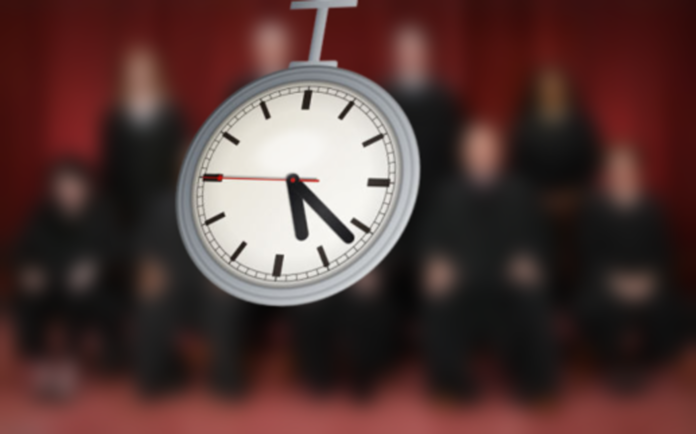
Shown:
**5:21:45**
